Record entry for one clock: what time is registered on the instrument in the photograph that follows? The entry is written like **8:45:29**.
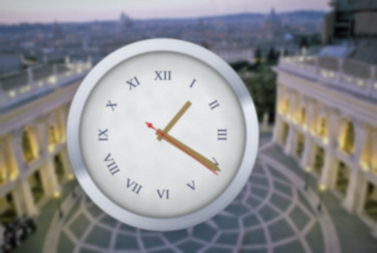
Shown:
**1:20:21**
